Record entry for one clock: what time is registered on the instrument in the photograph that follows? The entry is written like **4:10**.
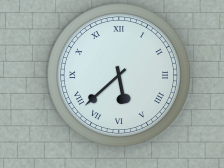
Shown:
**5:38**
